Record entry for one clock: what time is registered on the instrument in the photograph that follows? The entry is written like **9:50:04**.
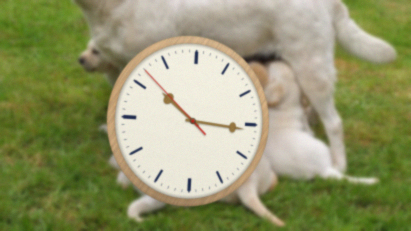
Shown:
**10:15:52**
